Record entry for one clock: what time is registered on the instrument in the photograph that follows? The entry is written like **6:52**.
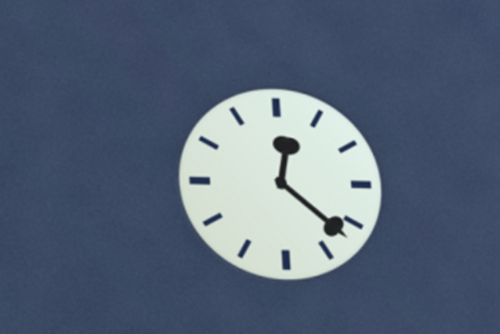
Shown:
**12:22**
